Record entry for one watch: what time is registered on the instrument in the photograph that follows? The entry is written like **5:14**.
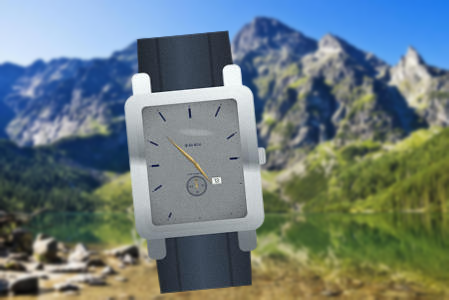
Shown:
**4:53**
